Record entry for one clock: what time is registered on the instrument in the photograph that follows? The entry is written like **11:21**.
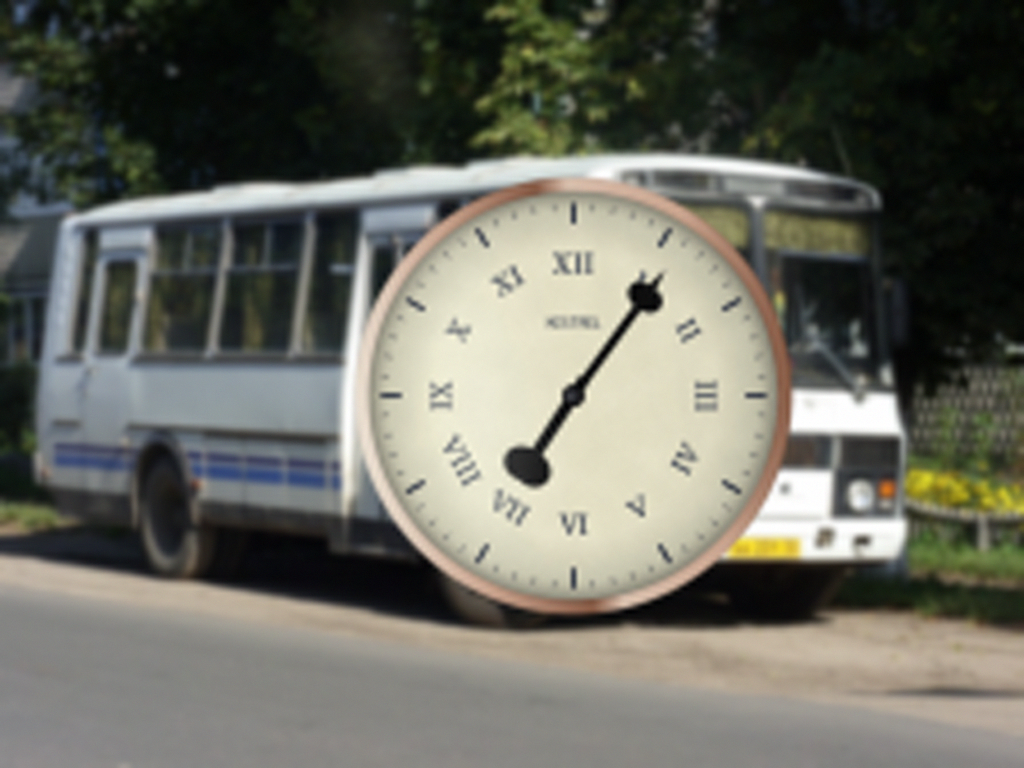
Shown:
**7:06**
